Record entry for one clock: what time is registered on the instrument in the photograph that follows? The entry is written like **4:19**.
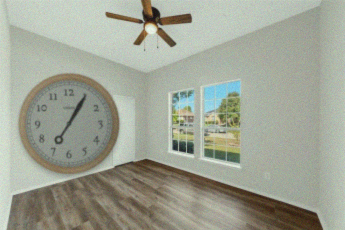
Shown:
**7:05**
